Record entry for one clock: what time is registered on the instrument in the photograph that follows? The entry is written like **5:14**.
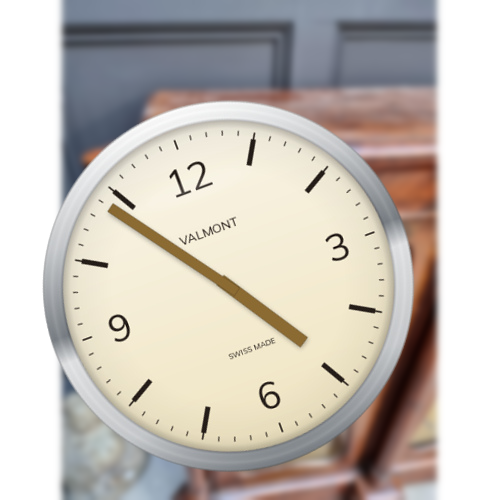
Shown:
**4:54**
